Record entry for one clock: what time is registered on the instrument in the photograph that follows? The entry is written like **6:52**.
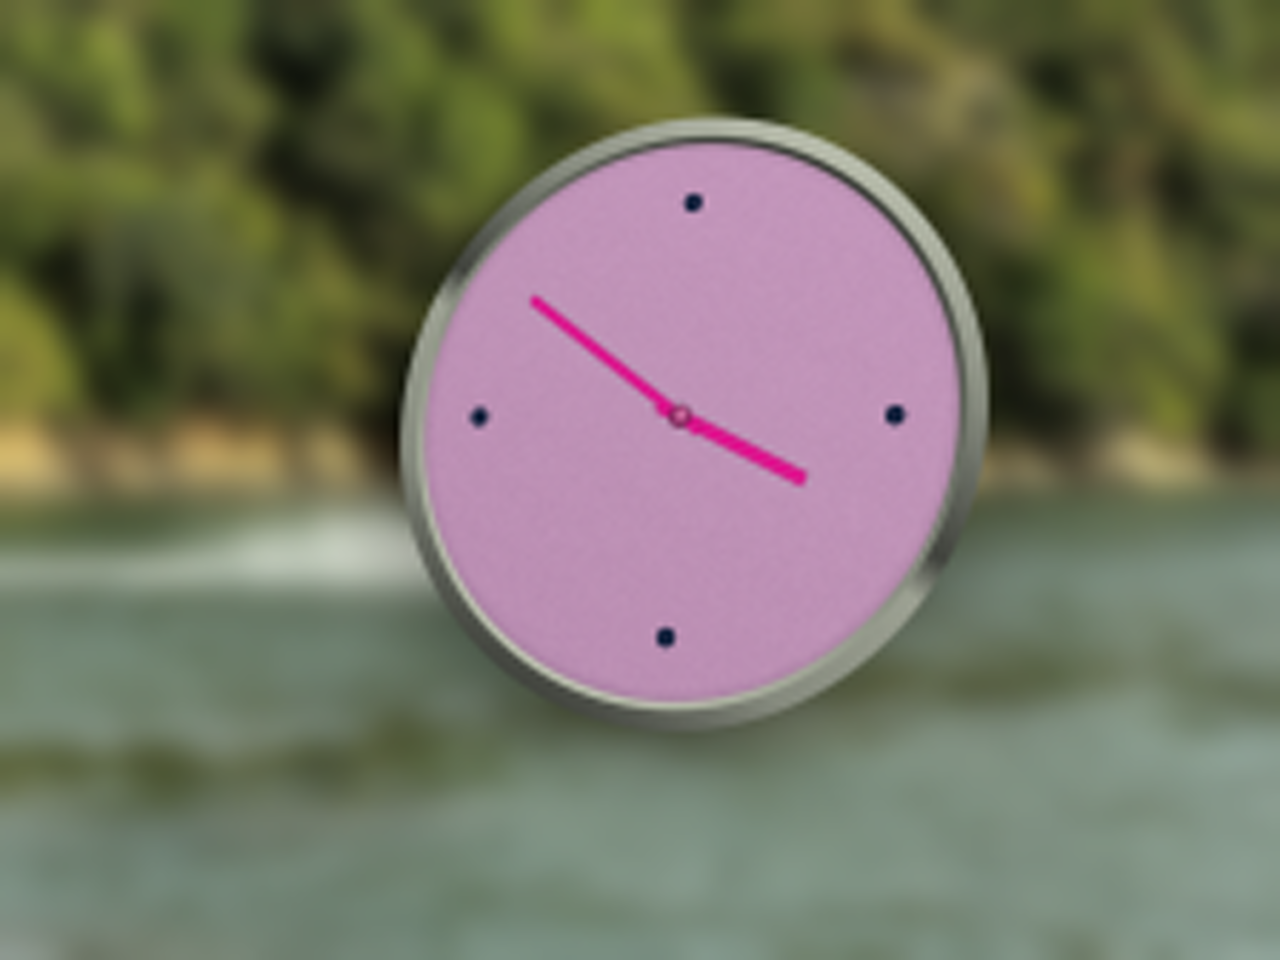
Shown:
**3:51**
